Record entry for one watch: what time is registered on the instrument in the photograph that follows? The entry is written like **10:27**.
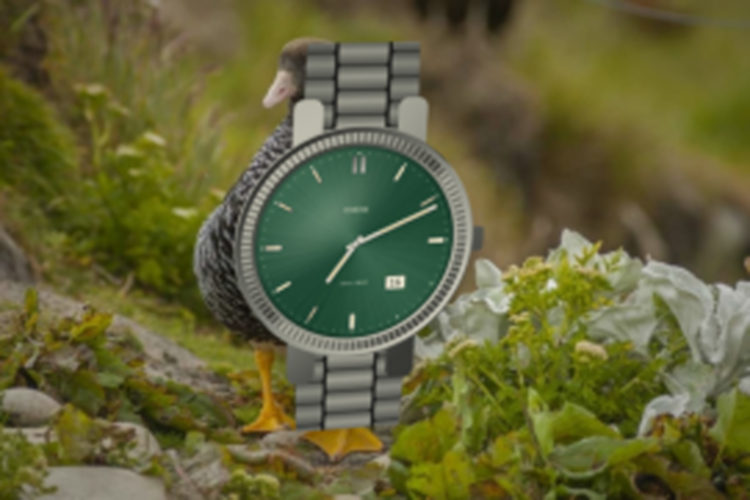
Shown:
**7:11**
